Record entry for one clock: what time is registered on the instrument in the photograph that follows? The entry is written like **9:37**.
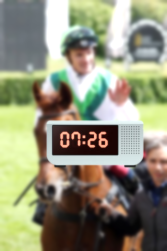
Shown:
**7:26**
